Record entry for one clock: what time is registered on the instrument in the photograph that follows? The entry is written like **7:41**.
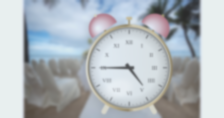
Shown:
**4:45**
